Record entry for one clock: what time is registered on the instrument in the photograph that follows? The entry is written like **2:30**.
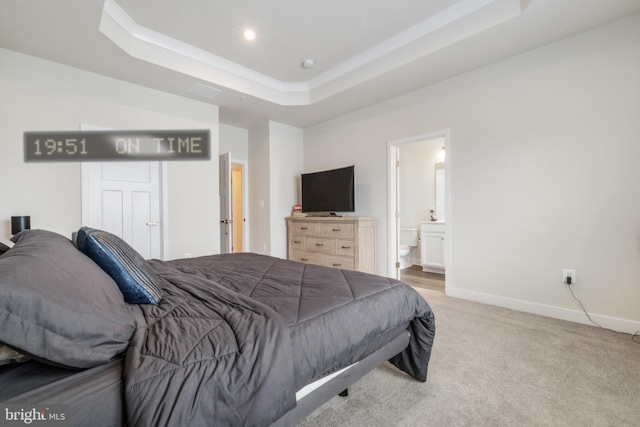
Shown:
**19:51**
